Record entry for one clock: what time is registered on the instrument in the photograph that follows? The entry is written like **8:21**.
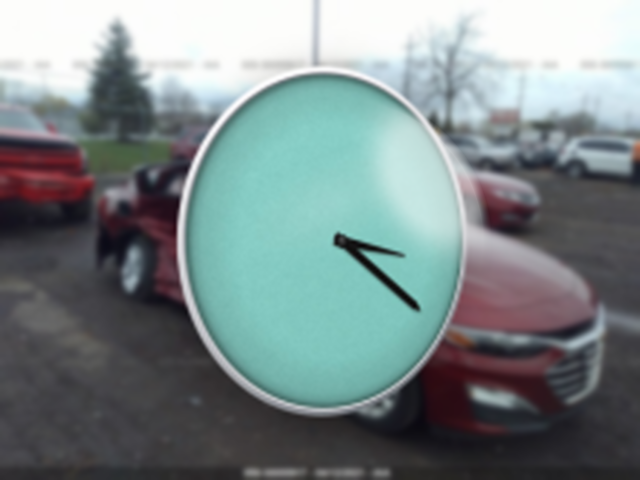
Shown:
**3:21**
